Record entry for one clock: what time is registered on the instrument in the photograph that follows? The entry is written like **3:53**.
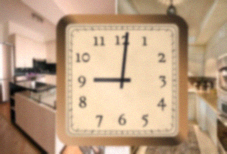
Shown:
**9:01**
